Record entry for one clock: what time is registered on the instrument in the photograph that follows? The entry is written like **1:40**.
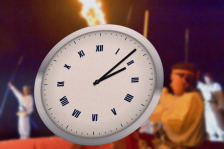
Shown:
**2:08**
